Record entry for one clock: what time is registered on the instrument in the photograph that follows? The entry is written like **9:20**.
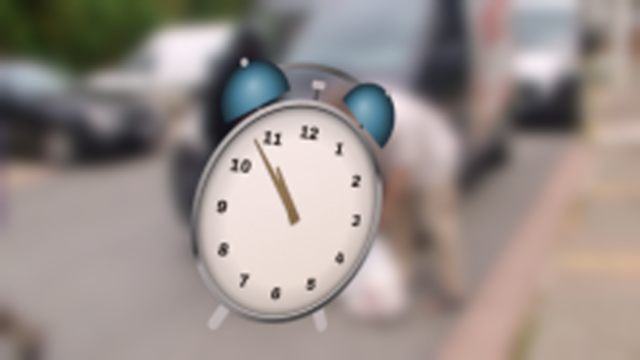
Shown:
**10:53**
